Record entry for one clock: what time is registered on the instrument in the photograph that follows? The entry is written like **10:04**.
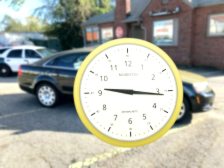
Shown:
**9:16**
